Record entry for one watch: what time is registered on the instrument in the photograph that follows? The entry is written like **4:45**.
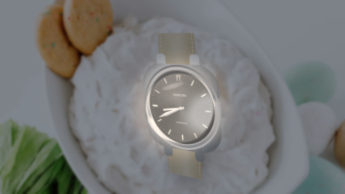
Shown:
**8:41**
